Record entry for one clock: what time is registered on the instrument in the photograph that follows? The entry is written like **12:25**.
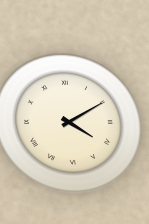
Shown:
**4:10**
